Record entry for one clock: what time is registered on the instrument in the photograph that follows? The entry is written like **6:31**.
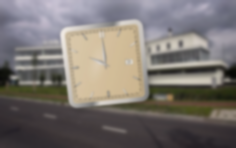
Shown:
**10:00**
